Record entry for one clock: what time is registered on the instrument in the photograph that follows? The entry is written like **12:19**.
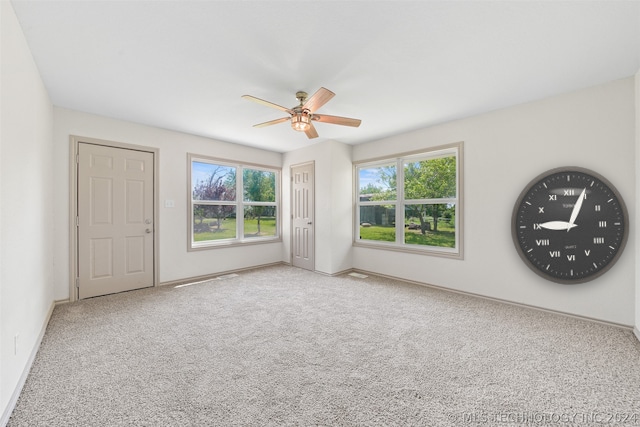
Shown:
**9:04**
